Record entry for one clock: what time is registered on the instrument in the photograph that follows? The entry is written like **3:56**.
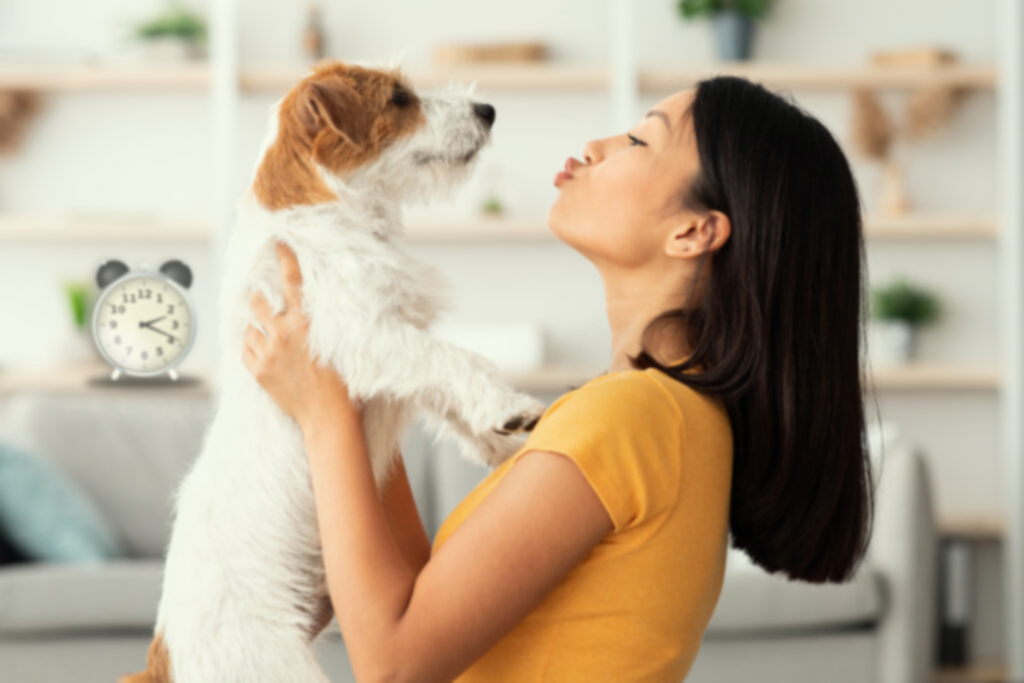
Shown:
**2:19**
